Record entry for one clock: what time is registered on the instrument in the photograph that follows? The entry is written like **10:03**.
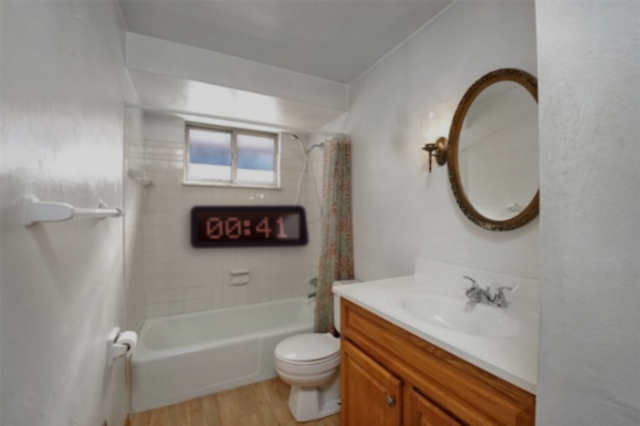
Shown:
**0:41**
